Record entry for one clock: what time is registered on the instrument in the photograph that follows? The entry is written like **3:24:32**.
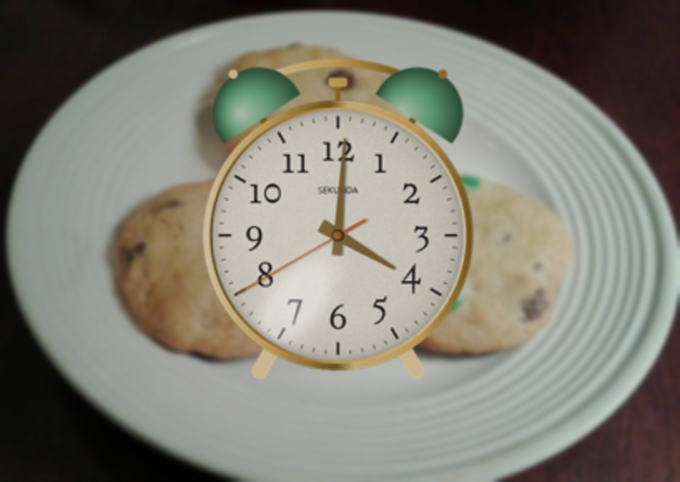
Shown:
**4:00:40**
